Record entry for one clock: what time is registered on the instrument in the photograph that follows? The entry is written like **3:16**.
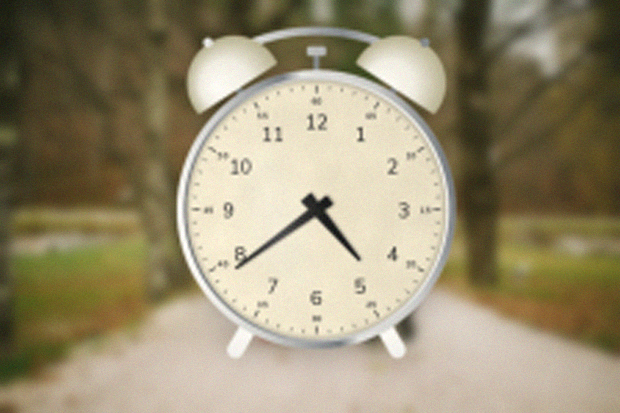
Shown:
**4:39**
